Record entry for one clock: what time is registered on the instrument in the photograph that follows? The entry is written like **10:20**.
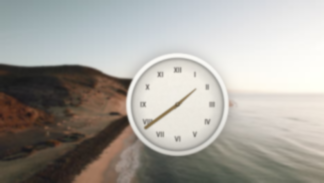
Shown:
**1:39**
